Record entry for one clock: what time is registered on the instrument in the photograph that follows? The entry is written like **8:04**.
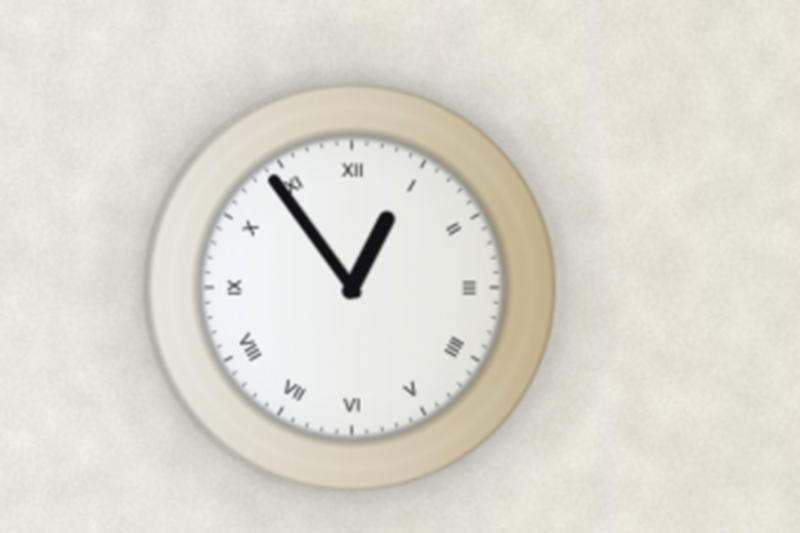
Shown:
**12:54**
